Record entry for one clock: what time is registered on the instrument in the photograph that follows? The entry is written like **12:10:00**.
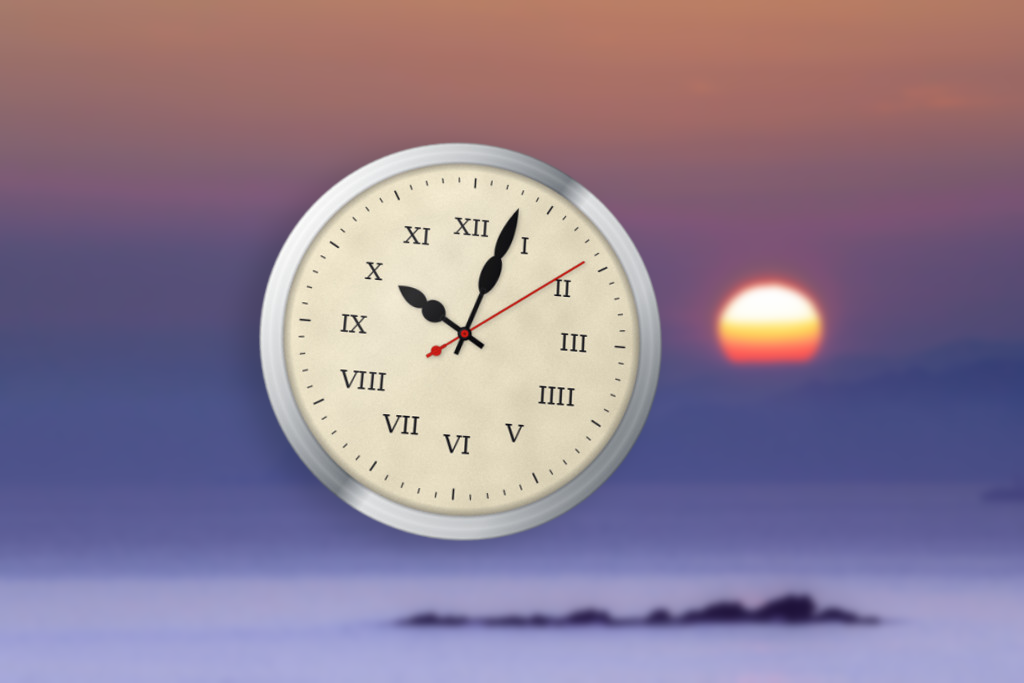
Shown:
**10:03:09**
